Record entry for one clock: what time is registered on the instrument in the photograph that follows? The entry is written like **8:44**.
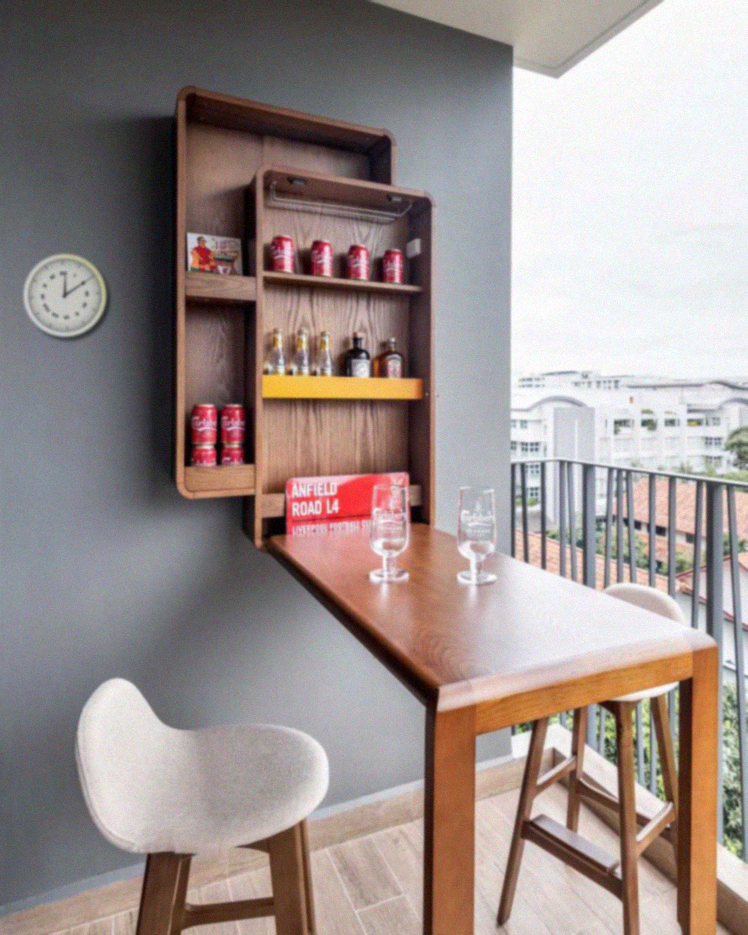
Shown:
**12:10**
